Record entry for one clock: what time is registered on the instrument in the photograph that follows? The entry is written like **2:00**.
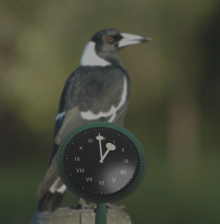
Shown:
**12:59**
